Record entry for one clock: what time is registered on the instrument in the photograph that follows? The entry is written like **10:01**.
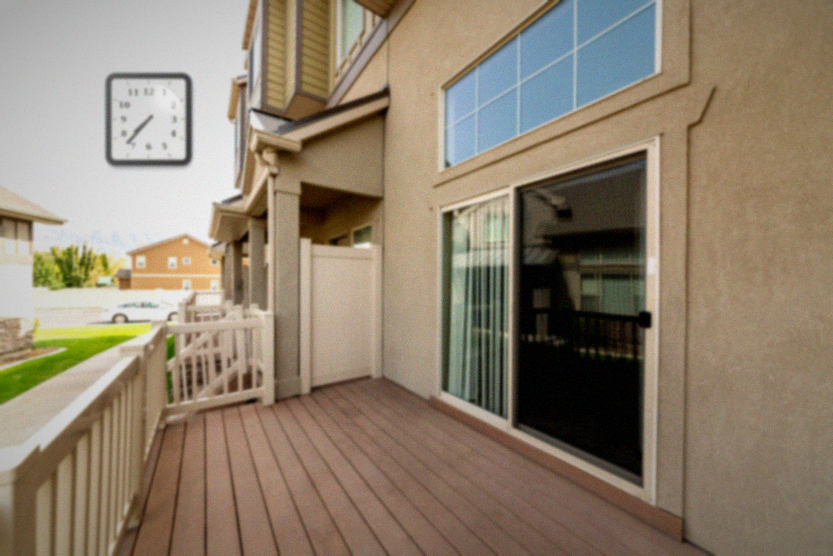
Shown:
**7:37**
